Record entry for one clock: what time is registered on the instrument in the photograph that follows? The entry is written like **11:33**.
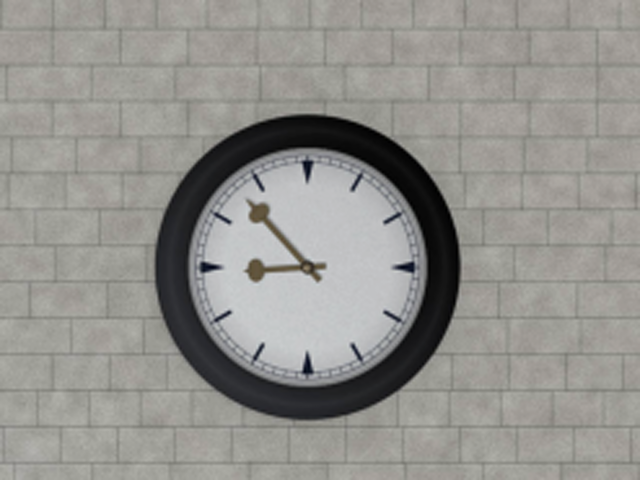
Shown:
**8:53**
